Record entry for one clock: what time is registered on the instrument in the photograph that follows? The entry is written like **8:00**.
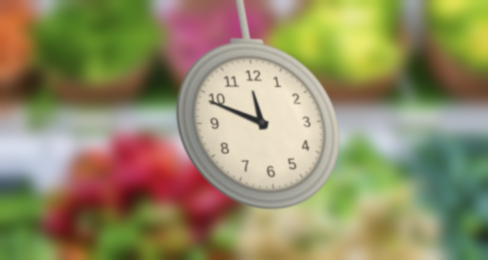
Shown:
**11:49**
